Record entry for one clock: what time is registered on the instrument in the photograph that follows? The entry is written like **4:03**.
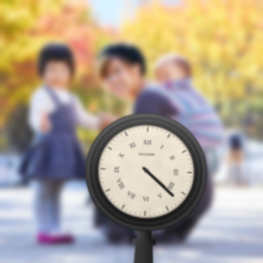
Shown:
**4:22**
